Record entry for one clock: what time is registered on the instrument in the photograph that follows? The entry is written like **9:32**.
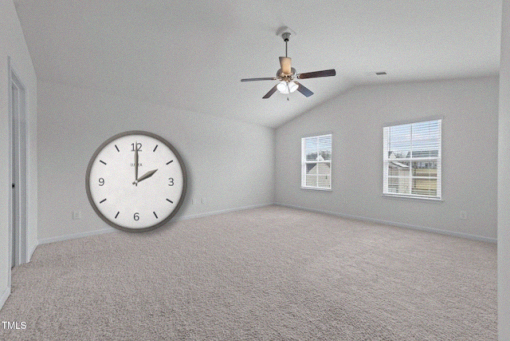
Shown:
**2:00**
